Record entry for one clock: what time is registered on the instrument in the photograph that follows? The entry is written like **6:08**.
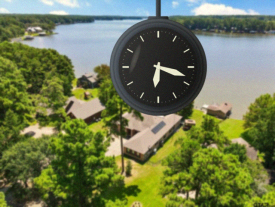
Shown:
**6:18**
